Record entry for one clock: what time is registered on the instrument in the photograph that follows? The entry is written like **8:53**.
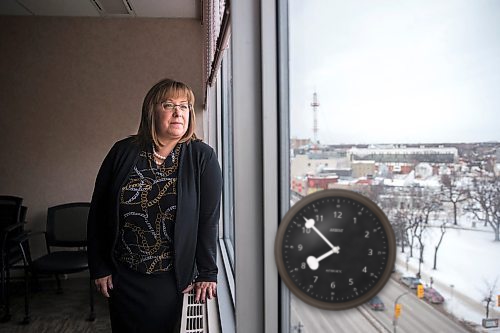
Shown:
**7:52**
